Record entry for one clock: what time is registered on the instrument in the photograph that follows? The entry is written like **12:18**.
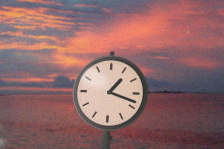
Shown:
**1:18**
